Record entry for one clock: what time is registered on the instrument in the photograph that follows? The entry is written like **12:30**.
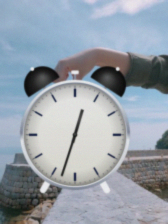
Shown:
**12:33**
